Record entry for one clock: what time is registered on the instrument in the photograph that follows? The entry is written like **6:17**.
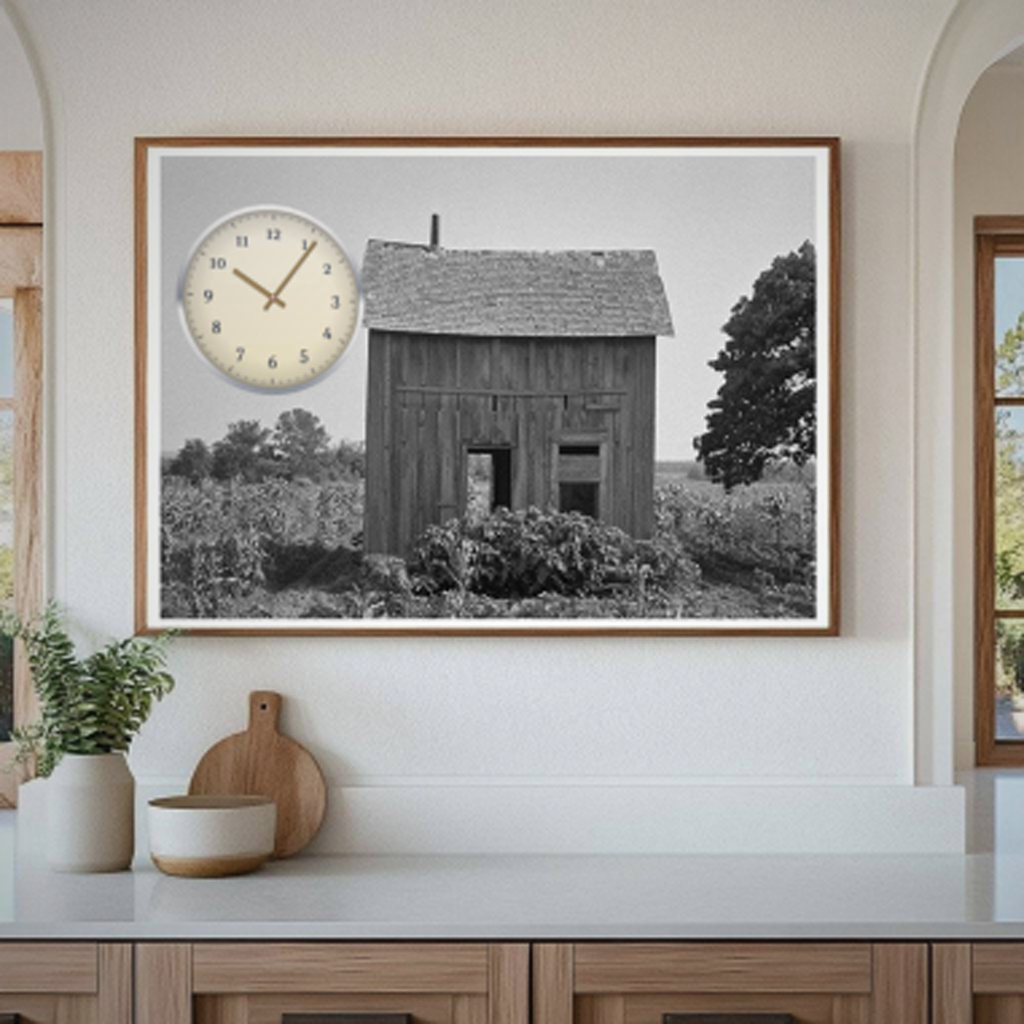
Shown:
**10:06**
